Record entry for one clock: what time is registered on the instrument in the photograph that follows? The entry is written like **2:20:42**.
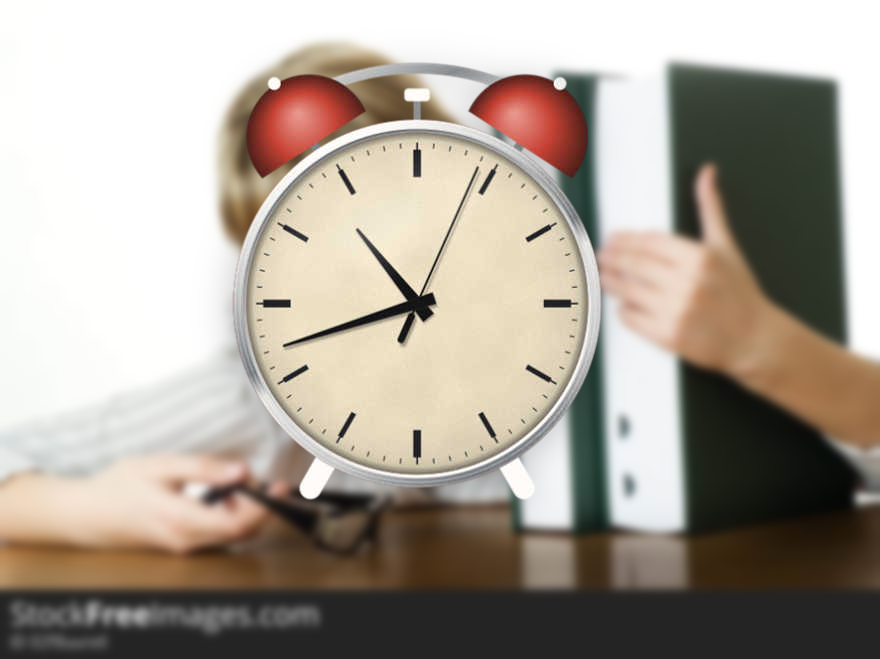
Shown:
**10:42:04**
